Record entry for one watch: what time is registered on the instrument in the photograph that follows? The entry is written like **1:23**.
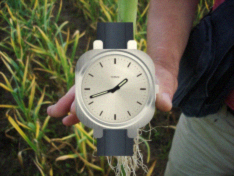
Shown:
**1:42**
